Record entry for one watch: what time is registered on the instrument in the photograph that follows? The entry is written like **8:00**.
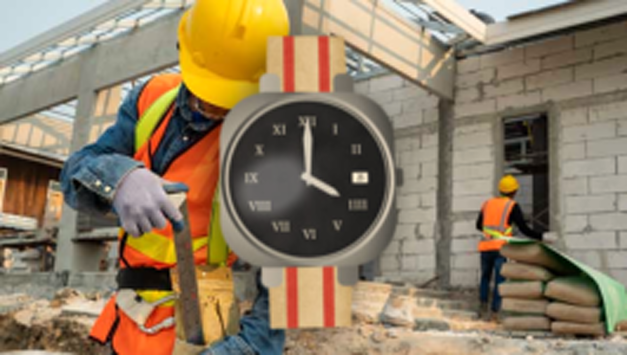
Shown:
**4:00**
